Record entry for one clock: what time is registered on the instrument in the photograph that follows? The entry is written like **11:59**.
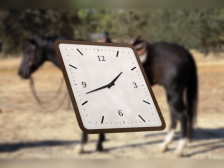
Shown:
**1:42**
